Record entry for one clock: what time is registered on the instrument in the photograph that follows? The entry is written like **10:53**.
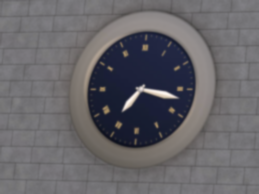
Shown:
**7:17**
